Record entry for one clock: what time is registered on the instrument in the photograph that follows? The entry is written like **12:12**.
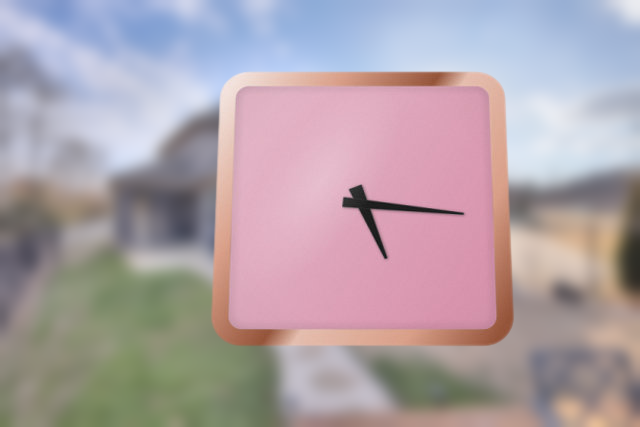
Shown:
**5:16**
